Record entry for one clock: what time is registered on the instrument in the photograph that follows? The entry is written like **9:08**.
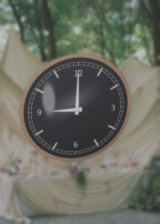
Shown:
**9:00**
